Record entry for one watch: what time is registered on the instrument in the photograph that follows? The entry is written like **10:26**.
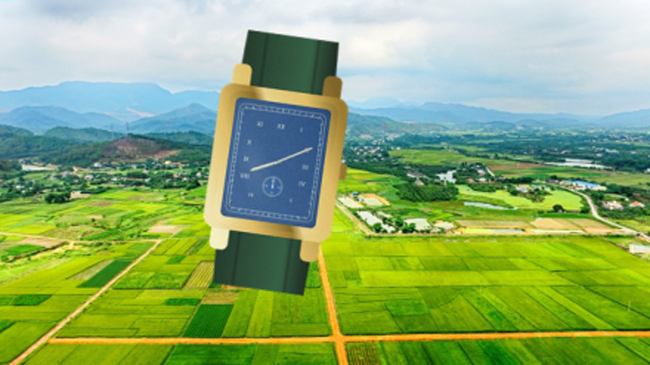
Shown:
**8:10**
